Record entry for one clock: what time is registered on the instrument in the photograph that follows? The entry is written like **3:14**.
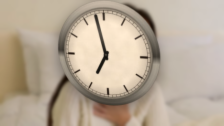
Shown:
**6:58**
